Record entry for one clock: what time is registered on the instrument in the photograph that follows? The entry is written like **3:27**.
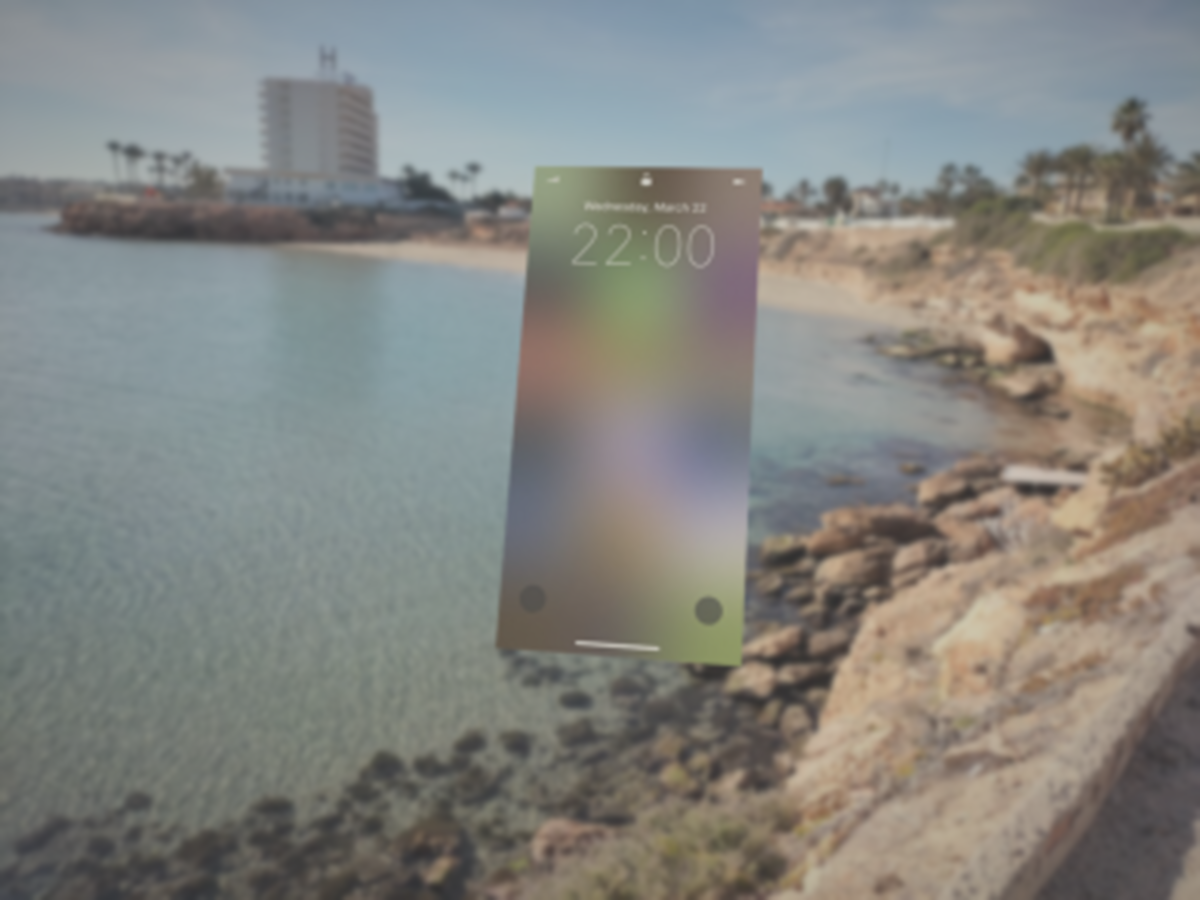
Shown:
**22:00**
